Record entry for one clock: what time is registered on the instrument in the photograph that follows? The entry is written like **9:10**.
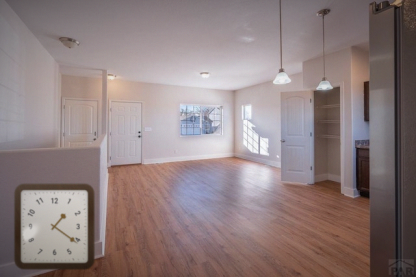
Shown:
**1:21**
